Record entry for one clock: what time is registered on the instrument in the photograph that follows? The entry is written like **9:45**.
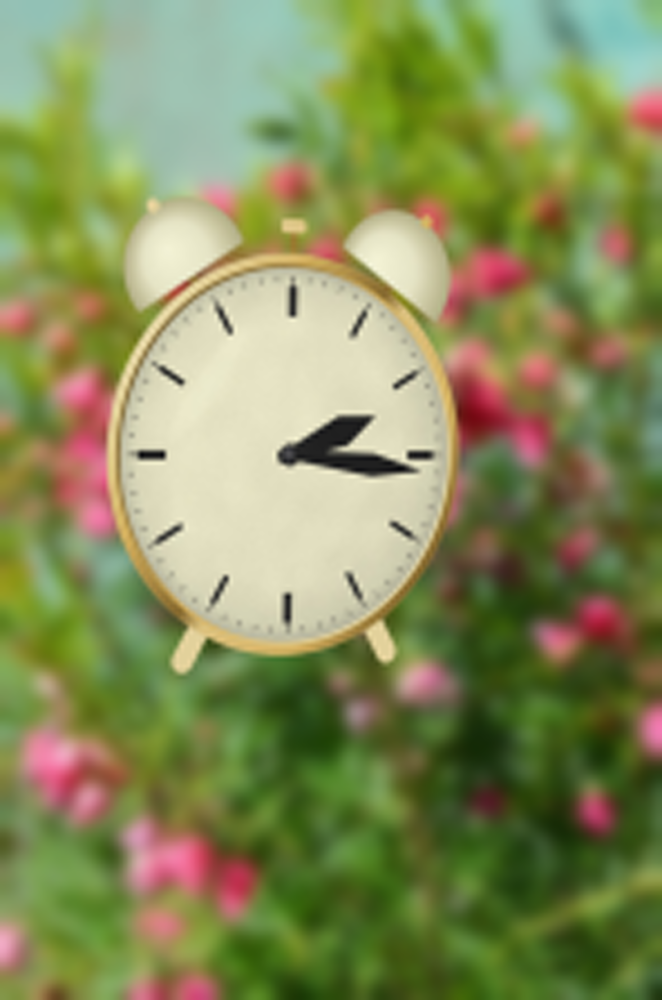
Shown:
**2:16**
